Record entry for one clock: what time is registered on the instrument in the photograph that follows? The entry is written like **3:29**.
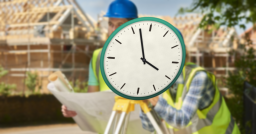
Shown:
**3:57**
